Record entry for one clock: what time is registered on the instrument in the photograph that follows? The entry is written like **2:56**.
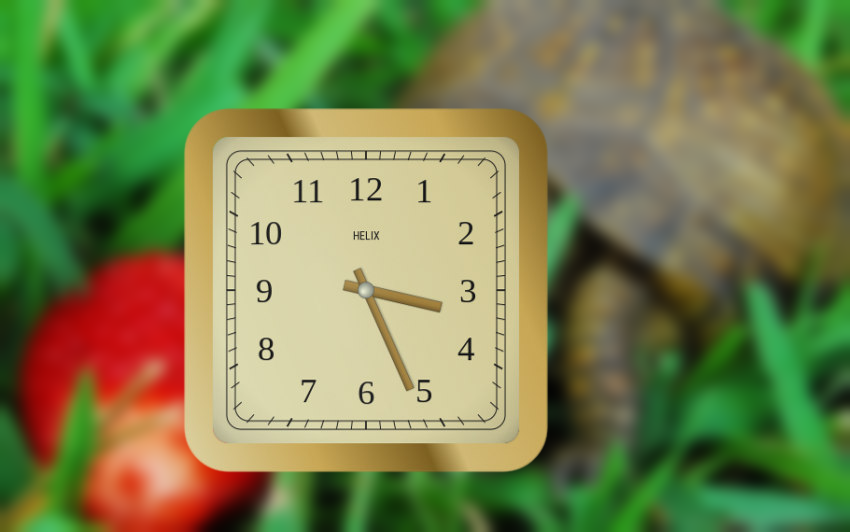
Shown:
**3:26**
